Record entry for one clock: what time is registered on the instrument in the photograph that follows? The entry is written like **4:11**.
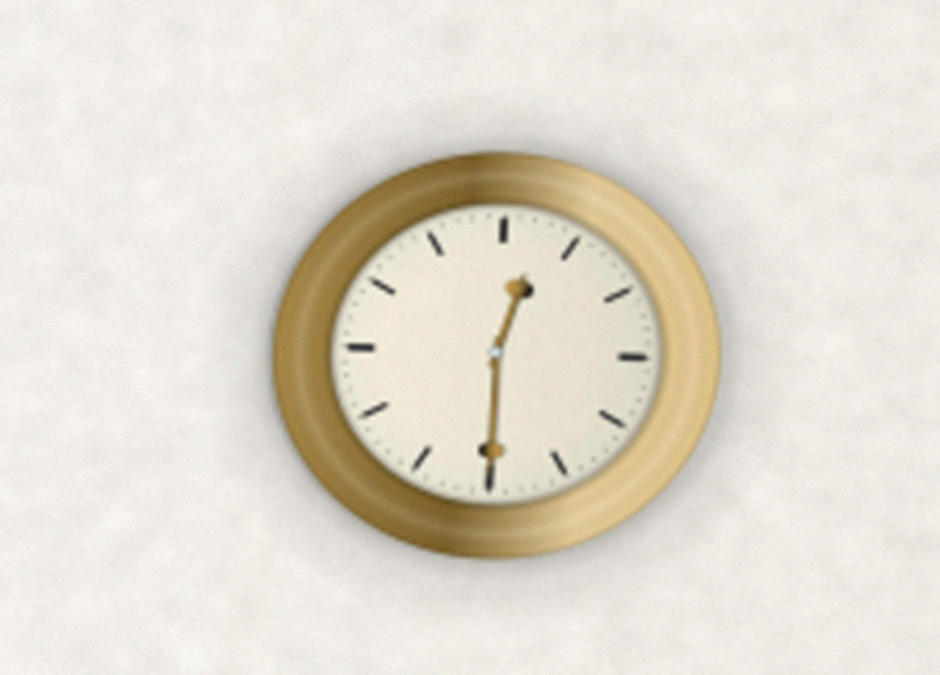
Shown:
**12:30**
